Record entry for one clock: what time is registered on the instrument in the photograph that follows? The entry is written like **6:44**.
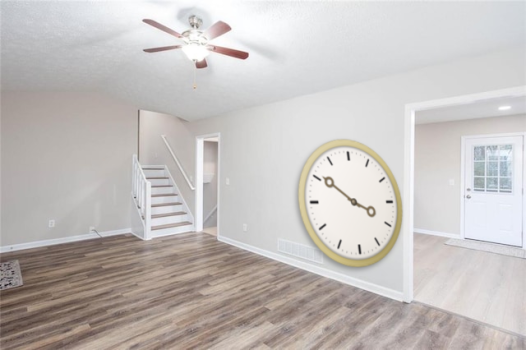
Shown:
**3:51**
